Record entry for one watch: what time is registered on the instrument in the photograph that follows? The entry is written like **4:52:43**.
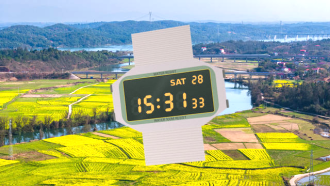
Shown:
**15:31:33**
